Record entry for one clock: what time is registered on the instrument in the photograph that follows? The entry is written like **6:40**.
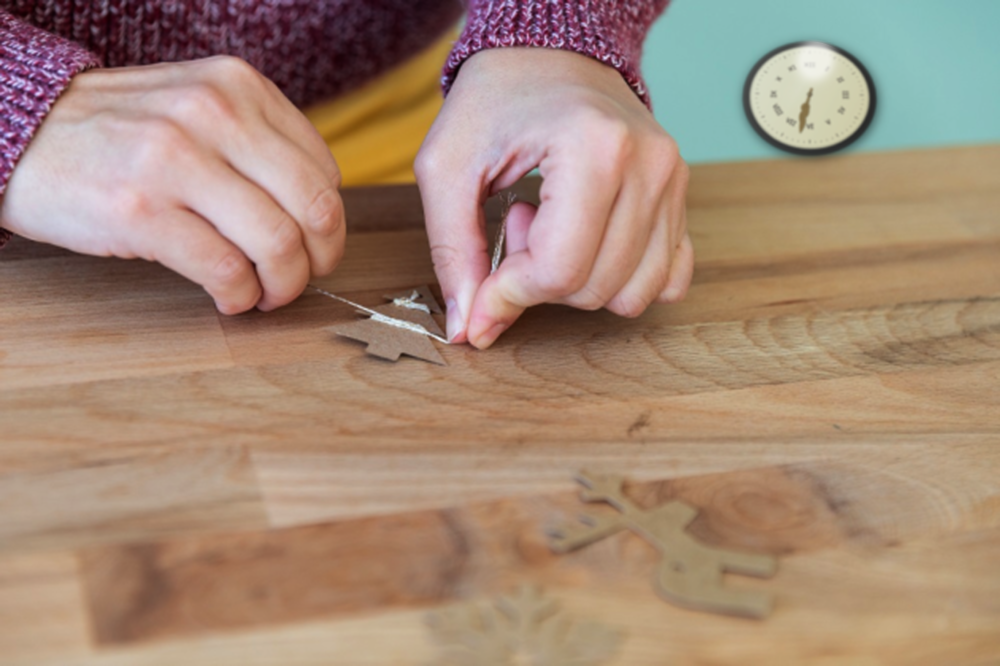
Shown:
**6:32**
